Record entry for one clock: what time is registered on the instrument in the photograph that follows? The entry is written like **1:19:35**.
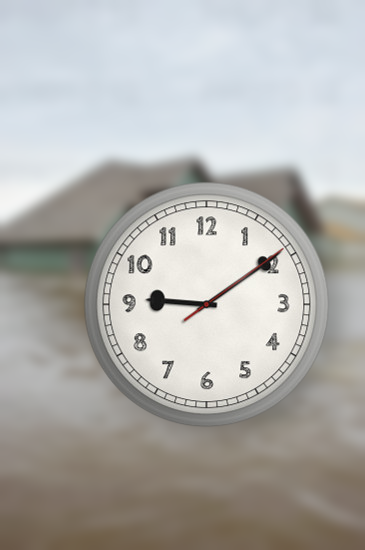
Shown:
**9:09:09**
